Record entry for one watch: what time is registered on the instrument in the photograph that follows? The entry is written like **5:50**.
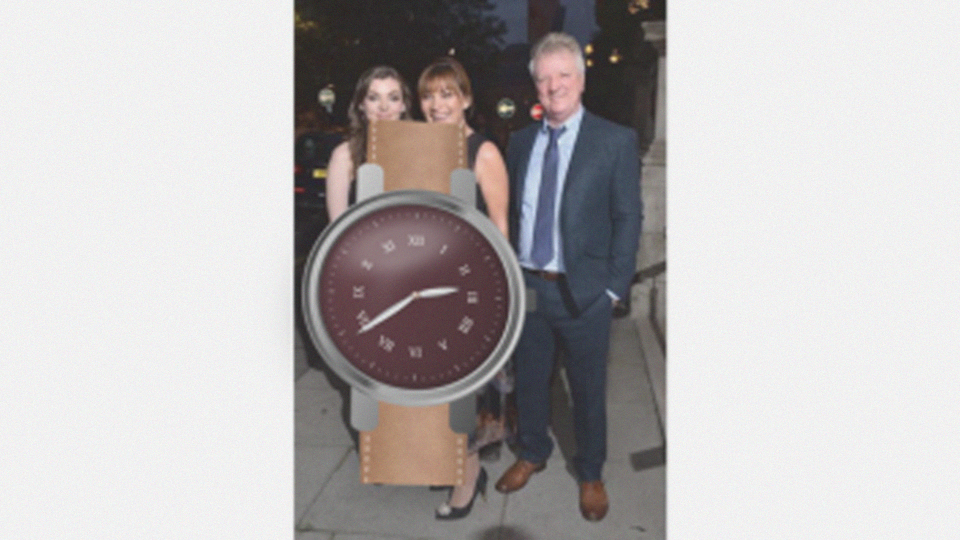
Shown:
**2:39**
